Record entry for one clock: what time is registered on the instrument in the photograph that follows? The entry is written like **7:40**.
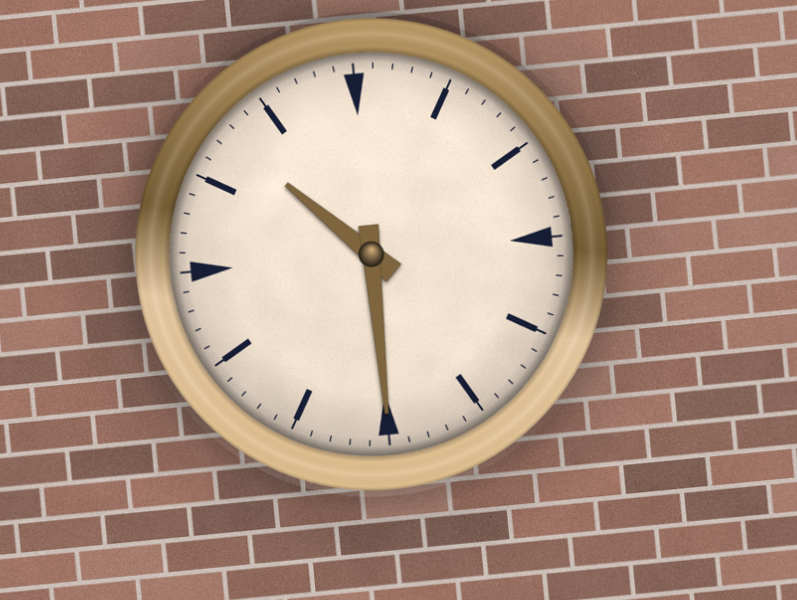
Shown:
**10:30**
